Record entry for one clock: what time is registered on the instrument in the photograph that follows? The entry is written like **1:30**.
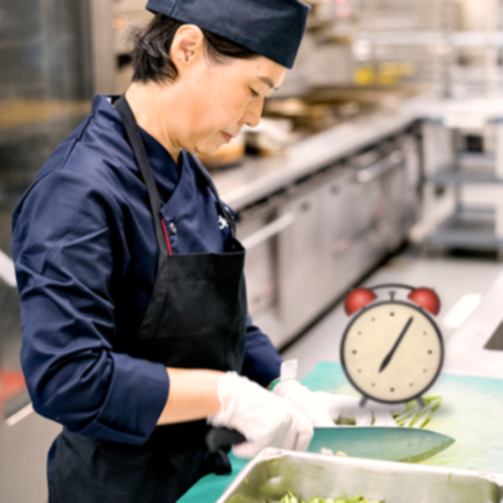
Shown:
**7:05**
